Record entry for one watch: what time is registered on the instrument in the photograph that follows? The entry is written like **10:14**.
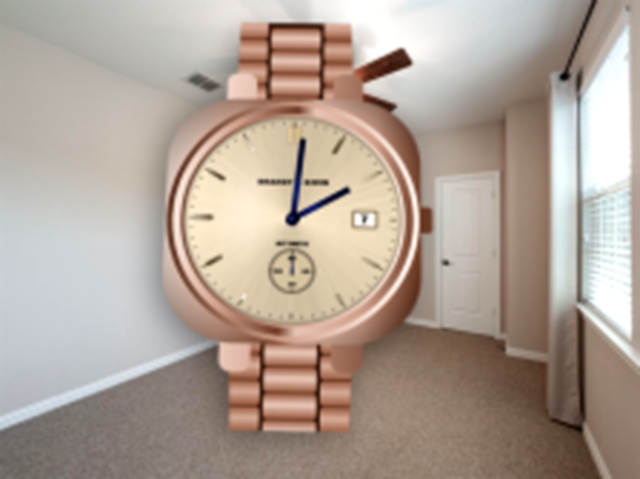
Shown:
**2:01**
